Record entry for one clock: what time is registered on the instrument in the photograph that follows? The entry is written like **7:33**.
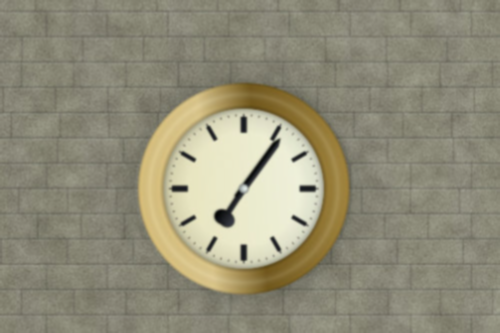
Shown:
**7:06**
